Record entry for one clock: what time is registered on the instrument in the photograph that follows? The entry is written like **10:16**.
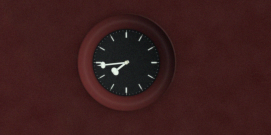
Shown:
**7:44**
